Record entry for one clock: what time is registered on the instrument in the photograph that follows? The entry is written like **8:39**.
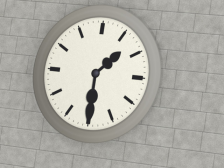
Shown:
**1:30**
